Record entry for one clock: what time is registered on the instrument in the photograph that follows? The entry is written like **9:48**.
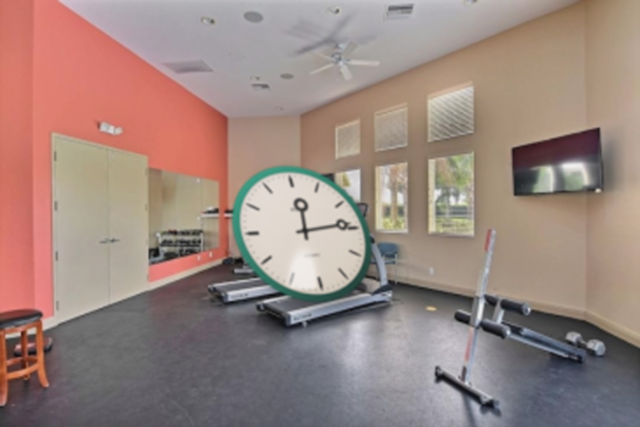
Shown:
**12:14**
